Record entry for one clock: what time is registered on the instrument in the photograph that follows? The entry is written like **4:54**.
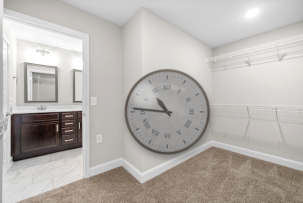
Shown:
**10:46**
